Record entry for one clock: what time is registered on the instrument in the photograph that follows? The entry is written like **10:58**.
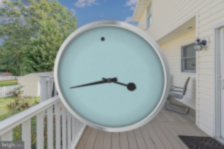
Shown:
**3:44**
